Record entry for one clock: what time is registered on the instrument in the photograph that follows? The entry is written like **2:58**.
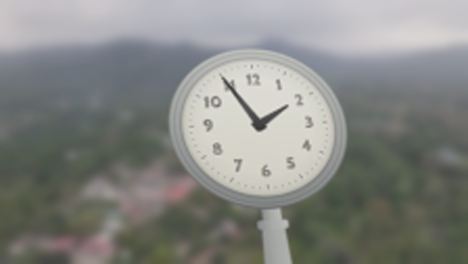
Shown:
**1:55**
